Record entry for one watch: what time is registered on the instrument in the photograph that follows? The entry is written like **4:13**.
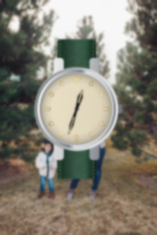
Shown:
**12:33**
